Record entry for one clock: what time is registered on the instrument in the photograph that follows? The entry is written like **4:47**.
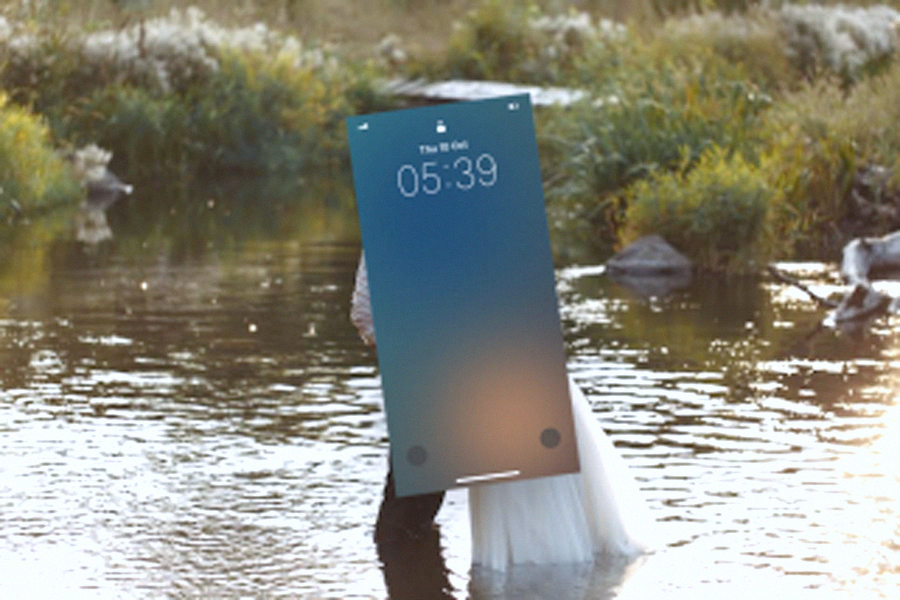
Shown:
**5:39**
